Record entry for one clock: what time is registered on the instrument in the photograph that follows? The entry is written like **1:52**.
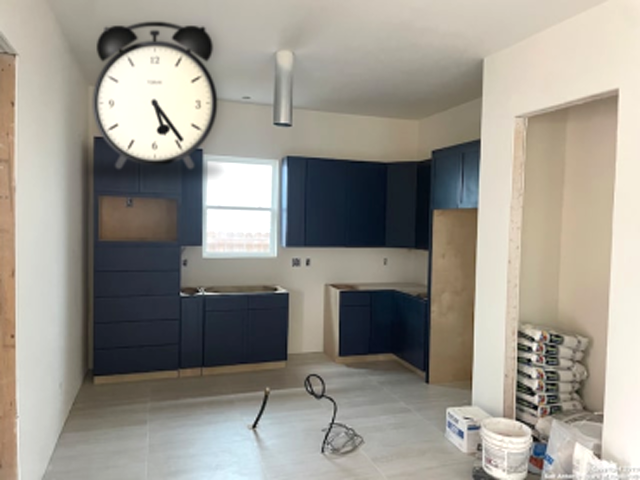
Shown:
**5:24**
